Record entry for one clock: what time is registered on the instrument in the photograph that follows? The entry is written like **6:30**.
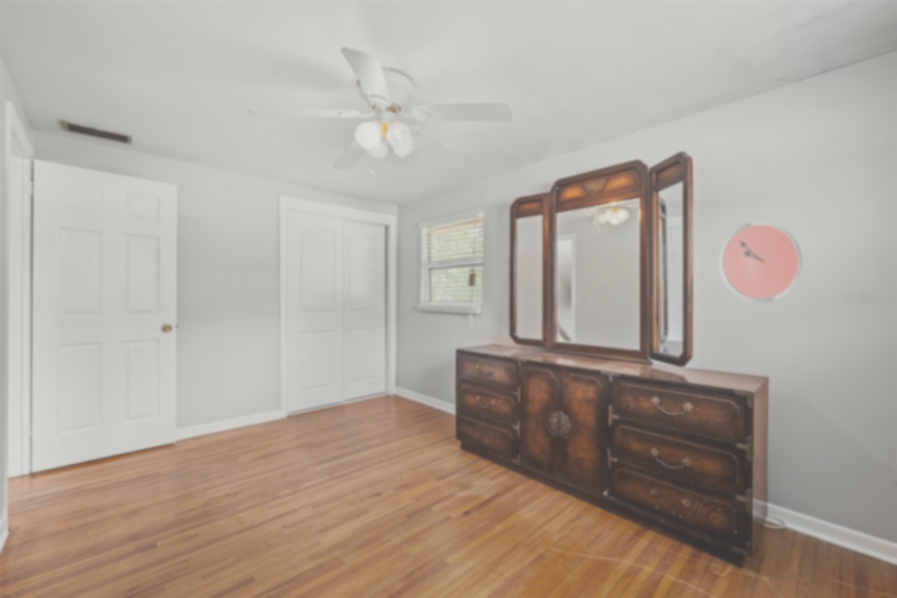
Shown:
**9:52**
